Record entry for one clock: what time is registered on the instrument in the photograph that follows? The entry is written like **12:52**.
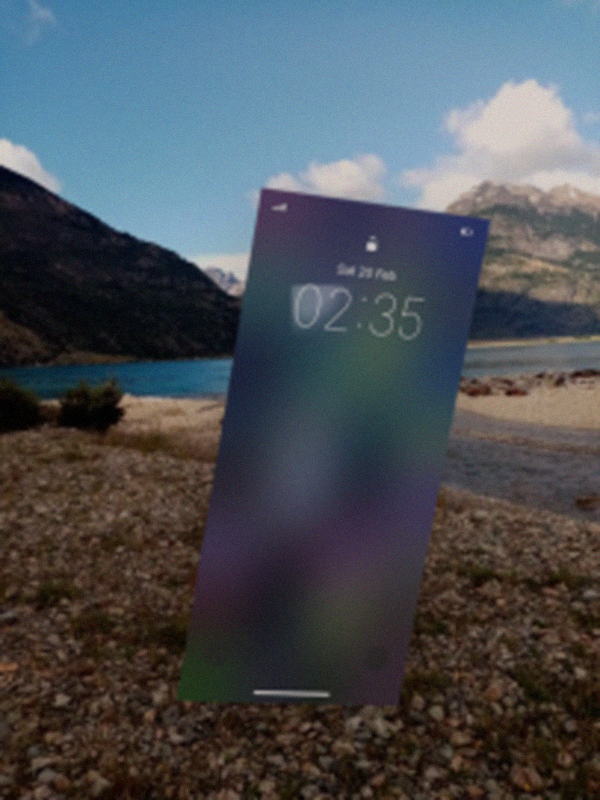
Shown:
**2:35**
